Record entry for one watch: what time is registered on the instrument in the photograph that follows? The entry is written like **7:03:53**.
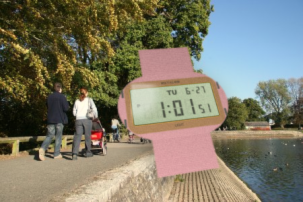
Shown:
**1:01:51**
